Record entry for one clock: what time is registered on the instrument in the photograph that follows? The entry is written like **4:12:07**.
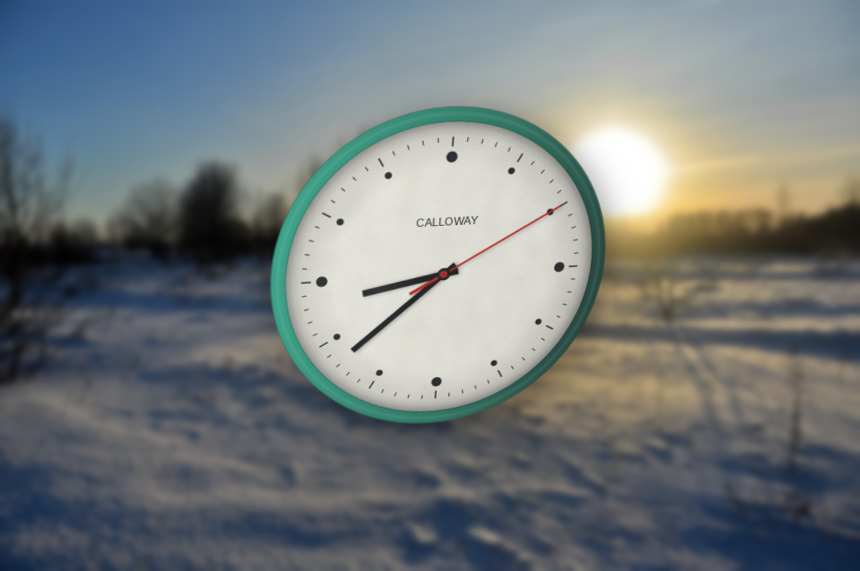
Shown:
**8:38:10**
